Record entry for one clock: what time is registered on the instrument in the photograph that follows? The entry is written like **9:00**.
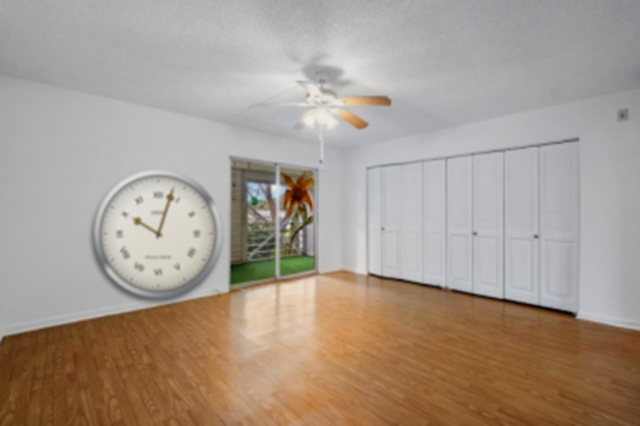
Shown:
**10:03**
